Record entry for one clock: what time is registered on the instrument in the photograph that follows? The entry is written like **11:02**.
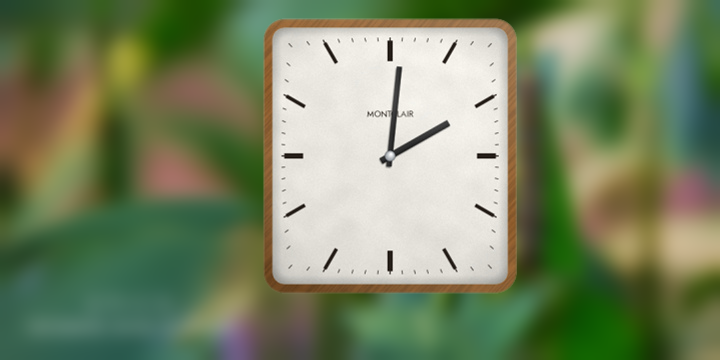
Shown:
**2:01**
